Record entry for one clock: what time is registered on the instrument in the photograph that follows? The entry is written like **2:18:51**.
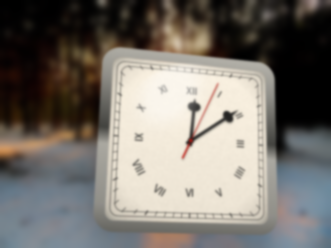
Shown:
**12:09:04**
